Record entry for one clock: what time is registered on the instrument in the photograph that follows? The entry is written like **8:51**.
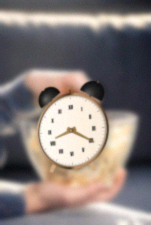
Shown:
**8:20**
